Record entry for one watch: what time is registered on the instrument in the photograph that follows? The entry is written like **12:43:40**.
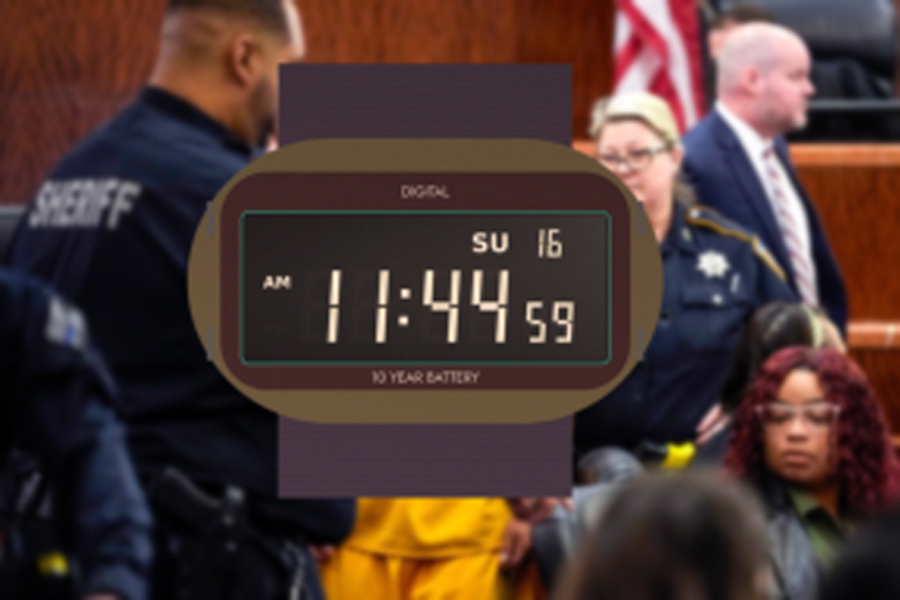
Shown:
**11:44:59**
